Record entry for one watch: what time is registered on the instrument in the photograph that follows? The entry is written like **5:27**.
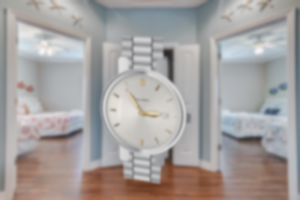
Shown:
**2:54**
